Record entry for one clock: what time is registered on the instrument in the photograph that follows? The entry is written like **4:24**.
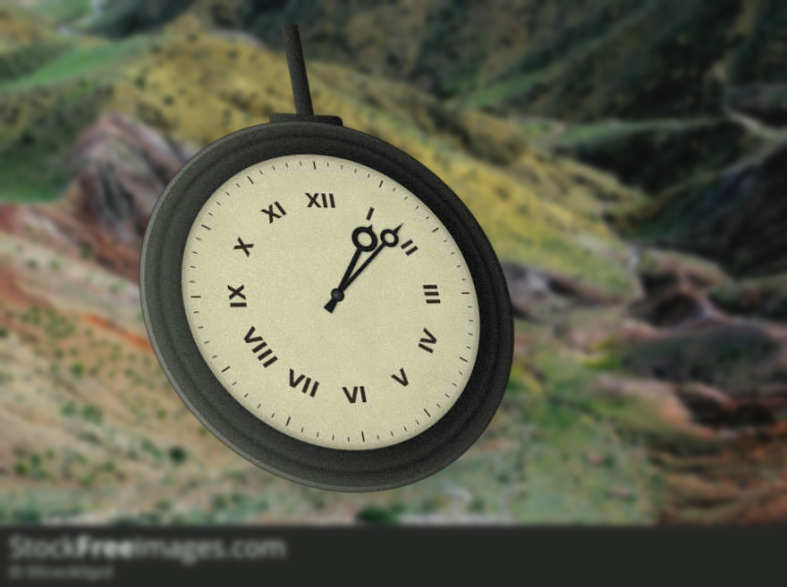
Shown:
**1:08**
